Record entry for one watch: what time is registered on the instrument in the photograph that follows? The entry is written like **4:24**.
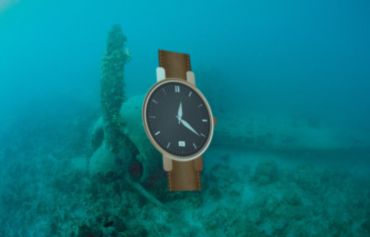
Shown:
**12:21**
